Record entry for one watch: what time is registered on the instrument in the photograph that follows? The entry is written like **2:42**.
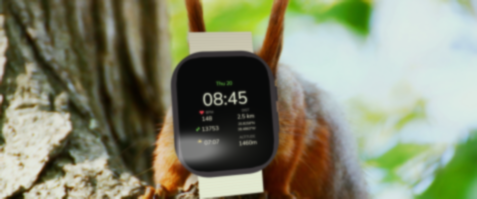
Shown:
**8:45**
